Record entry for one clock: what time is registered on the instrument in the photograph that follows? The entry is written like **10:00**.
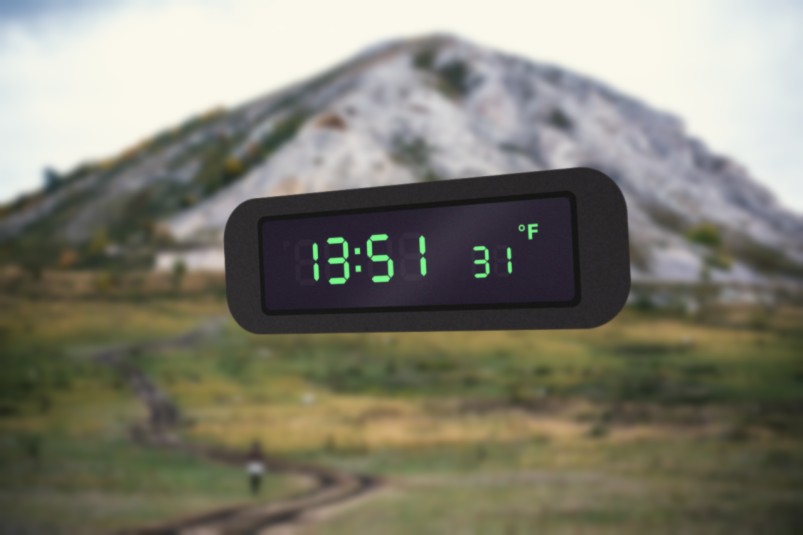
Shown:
**13:51**
